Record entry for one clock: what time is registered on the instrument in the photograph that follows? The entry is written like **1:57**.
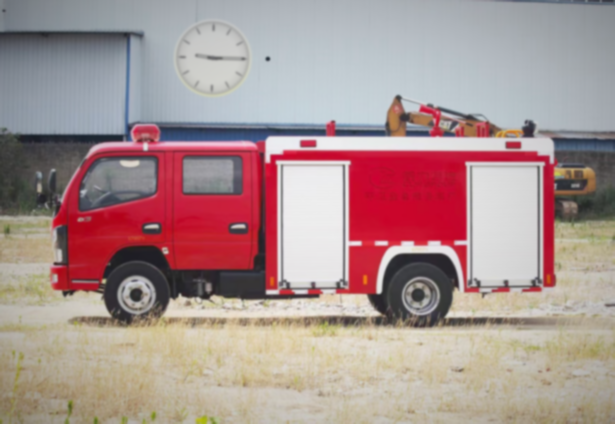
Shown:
**9:15**
